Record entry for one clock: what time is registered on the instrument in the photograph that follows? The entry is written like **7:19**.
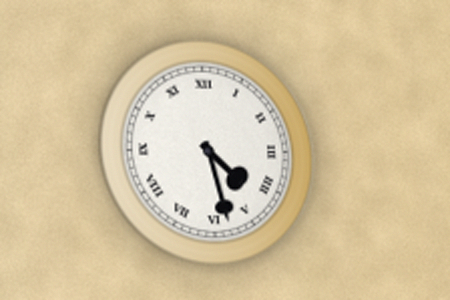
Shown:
**4:28**
